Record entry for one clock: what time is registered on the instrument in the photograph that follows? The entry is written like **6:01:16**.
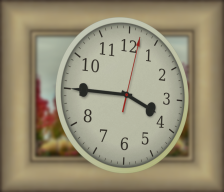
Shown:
**3:45:02**
